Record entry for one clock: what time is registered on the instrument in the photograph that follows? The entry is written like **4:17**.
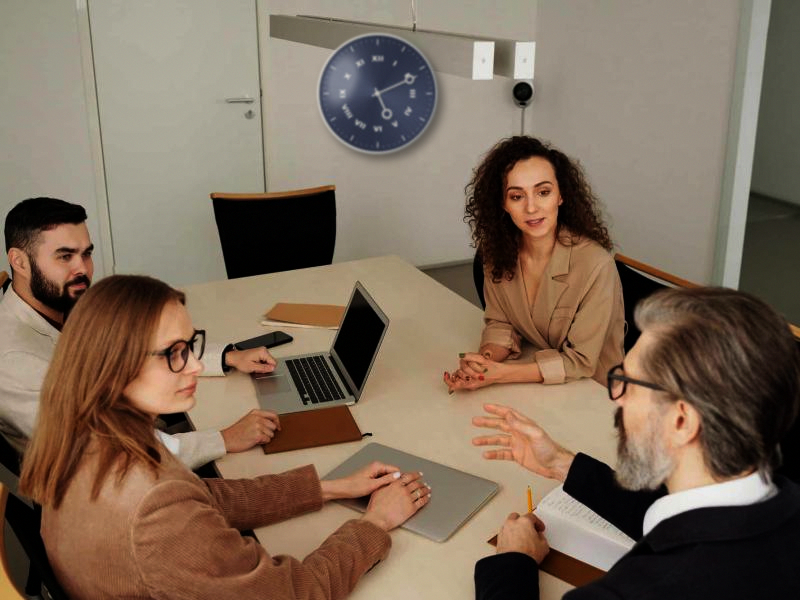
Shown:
**5:11**
